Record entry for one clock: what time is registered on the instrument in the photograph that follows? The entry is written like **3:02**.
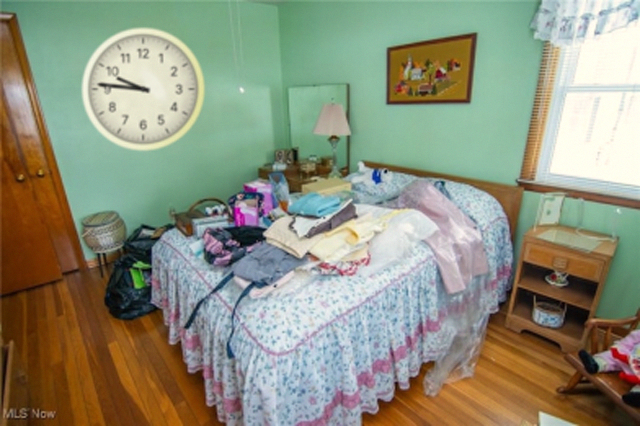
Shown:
**9:46**
